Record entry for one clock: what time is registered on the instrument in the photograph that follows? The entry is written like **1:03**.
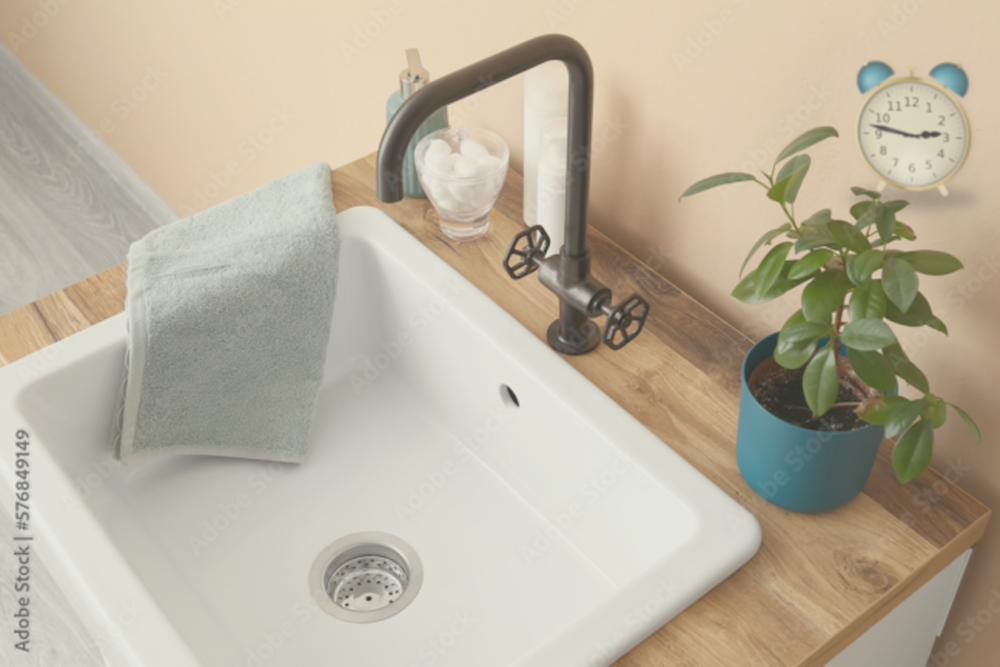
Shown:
**2:47**
